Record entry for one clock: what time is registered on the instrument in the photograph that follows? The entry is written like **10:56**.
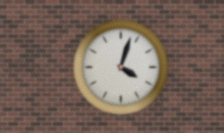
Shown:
**4:03**
